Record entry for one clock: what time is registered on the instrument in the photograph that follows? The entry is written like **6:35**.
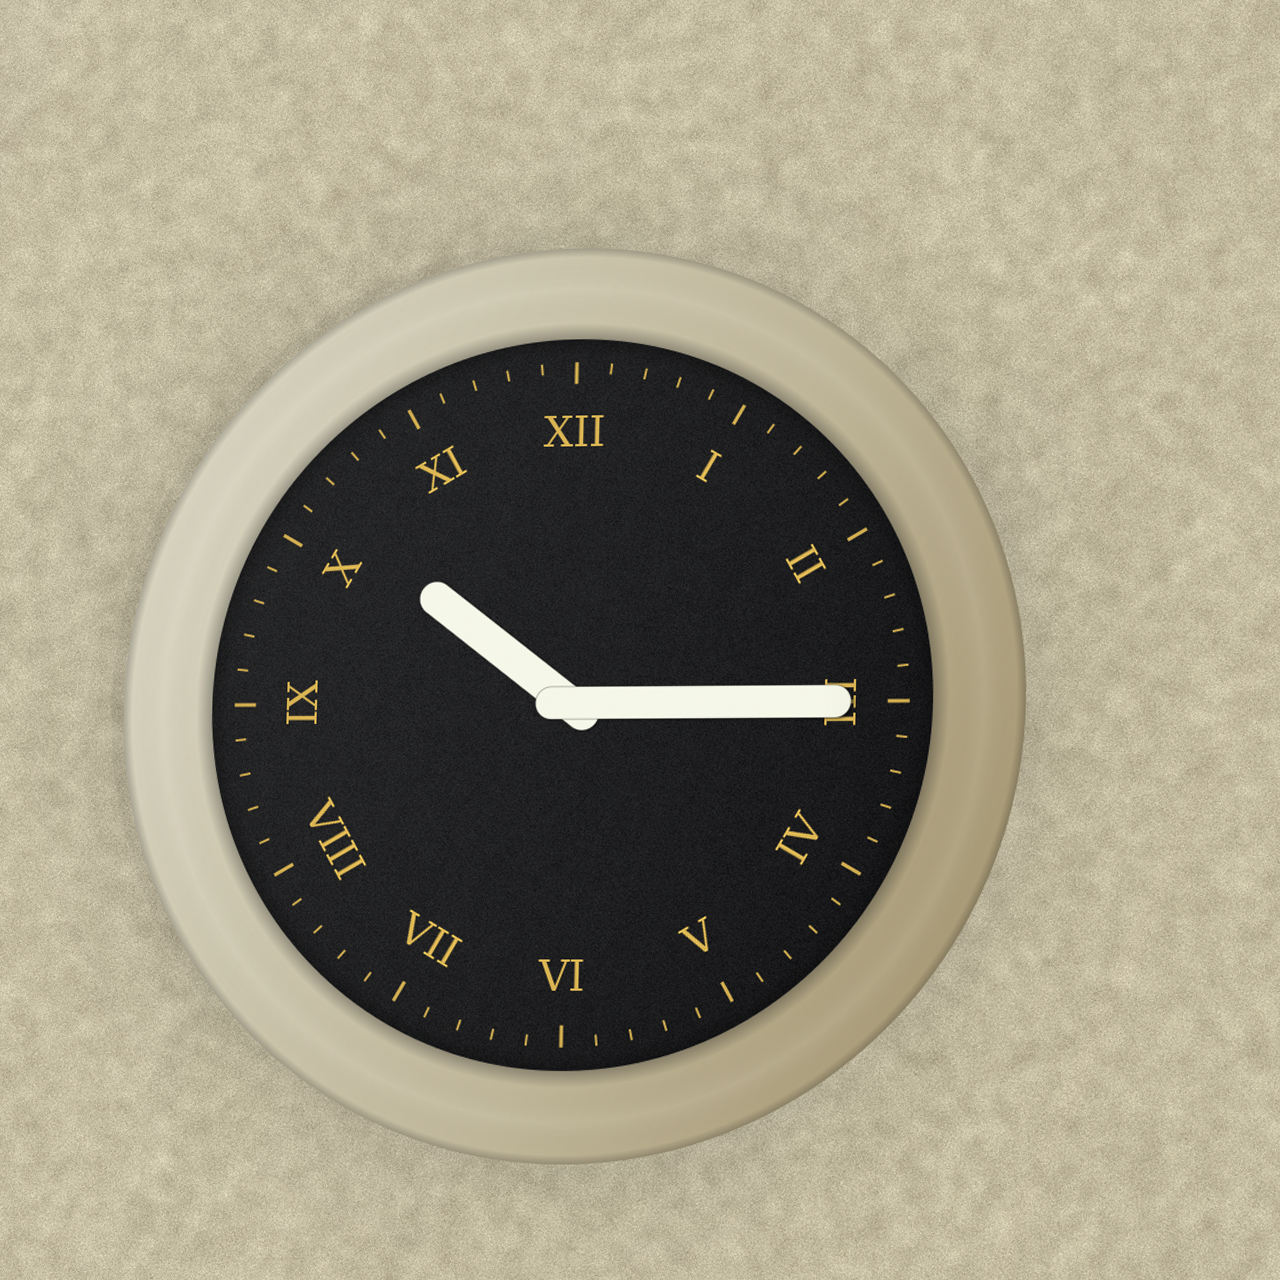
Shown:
**10:15**
